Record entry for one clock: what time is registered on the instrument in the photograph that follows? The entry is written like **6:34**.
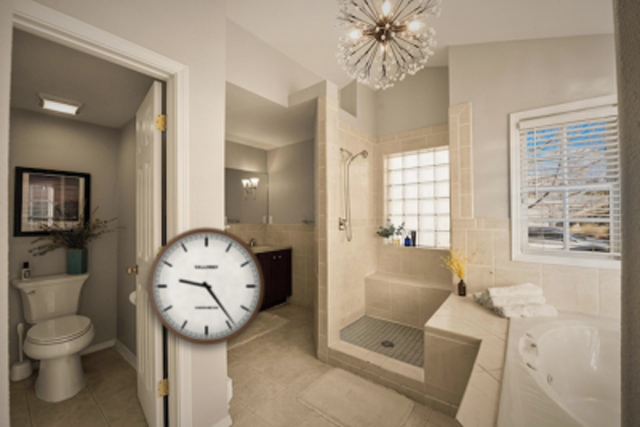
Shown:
**9:24**
